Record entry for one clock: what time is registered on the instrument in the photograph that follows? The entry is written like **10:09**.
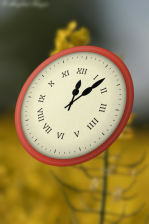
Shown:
**12:07**
